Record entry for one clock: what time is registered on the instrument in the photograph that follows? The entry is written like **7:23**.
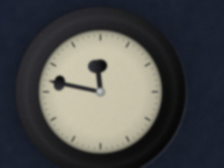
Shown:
**11:47**
